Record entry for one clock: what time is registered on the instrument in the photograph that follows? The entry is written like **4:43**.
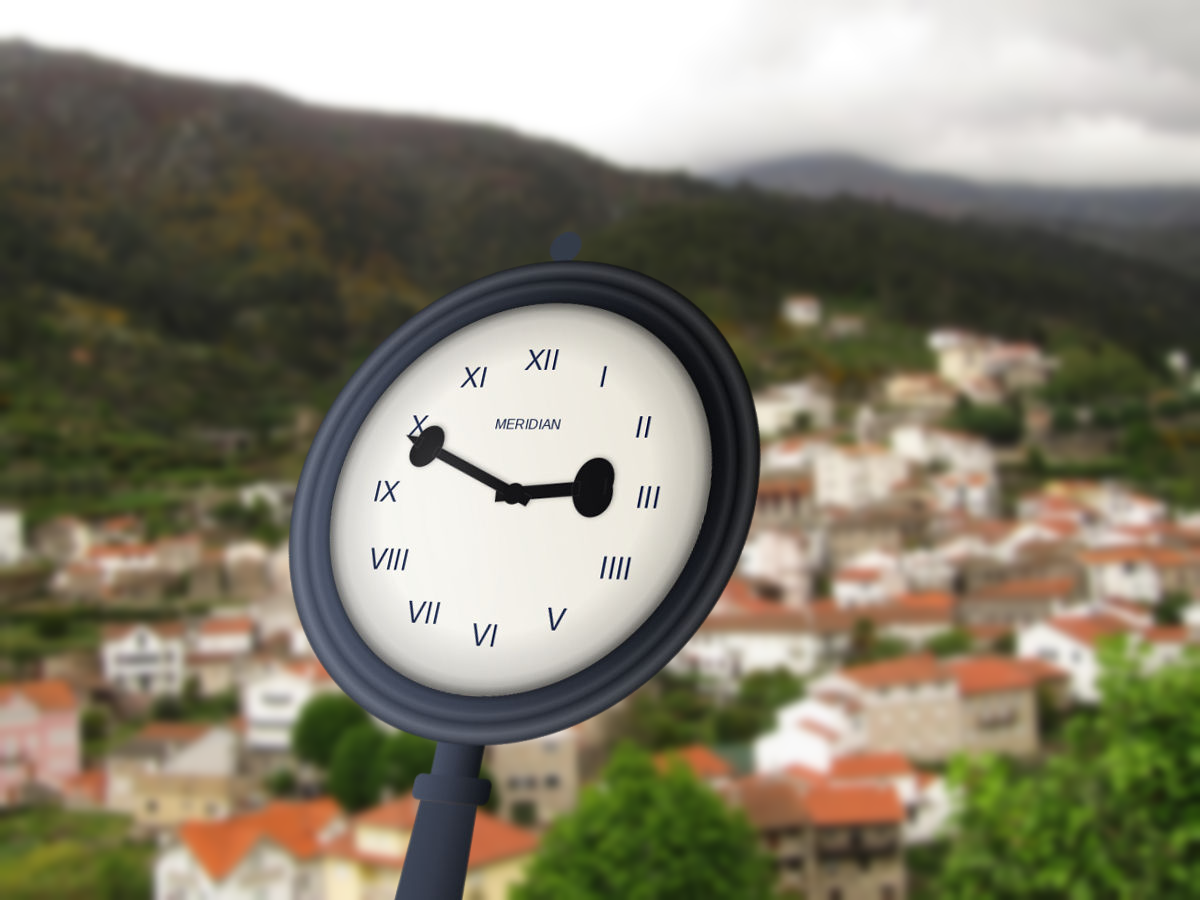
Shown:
**2:49**
